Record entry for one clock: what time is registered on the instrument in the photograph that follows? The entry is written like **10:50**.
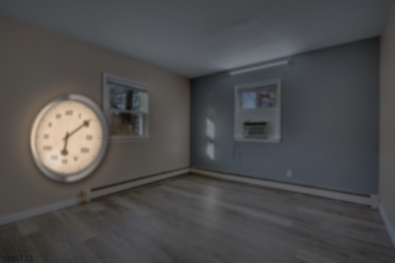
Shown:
**6:09**
